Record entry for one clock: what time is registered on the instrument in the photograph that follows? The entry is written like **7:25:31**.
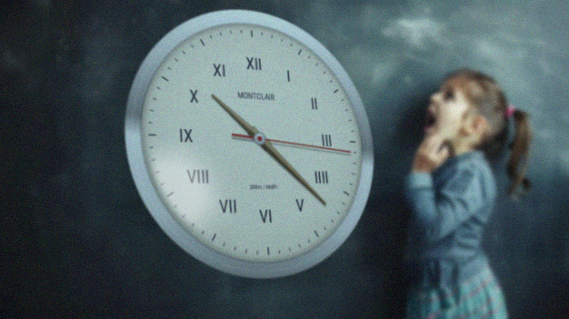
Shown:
**10:22:16**
